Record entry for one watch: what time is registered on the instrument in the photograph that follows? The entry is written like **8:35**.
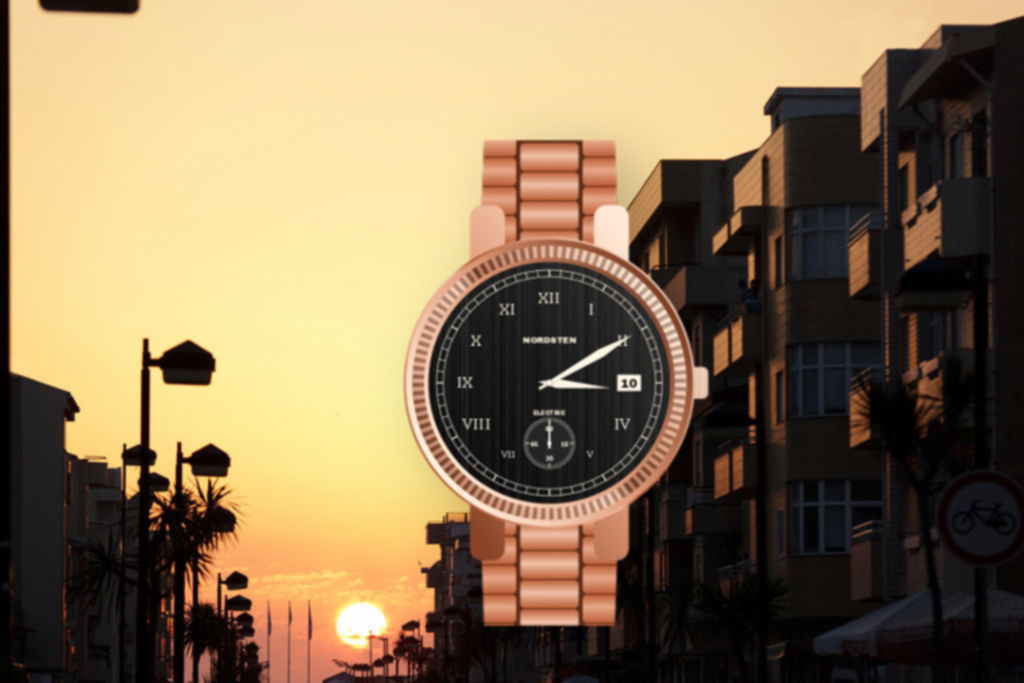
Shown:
**3:10**
